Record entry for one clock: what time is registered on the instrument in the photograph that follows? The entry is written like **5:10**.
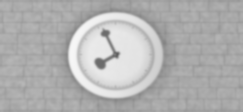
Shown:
**7:56**
